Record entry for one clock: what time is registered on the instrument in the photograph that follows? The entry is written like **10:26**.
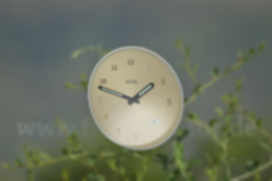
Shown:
**1:48**
